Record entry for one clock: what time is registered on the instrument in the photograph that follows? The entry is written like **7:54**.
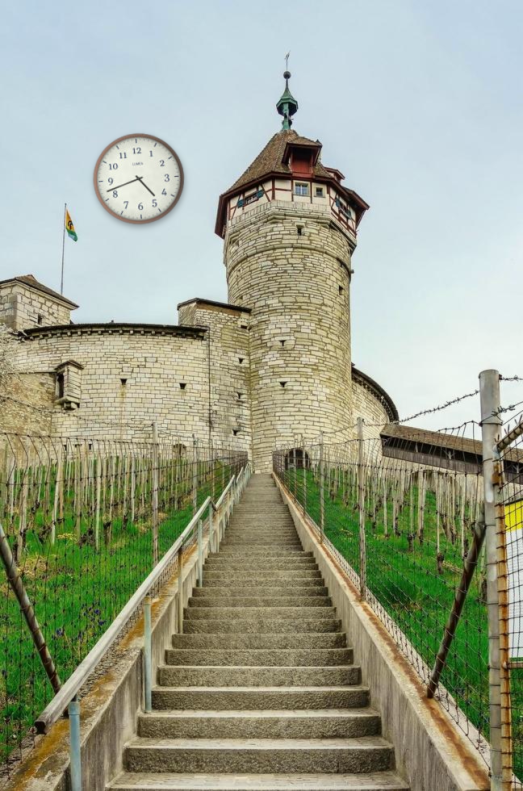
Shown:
**4:42**
